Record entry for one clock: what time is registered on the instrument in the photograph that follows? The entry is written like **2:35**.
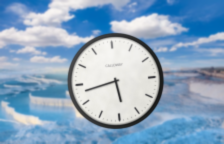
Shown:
**5:43**
